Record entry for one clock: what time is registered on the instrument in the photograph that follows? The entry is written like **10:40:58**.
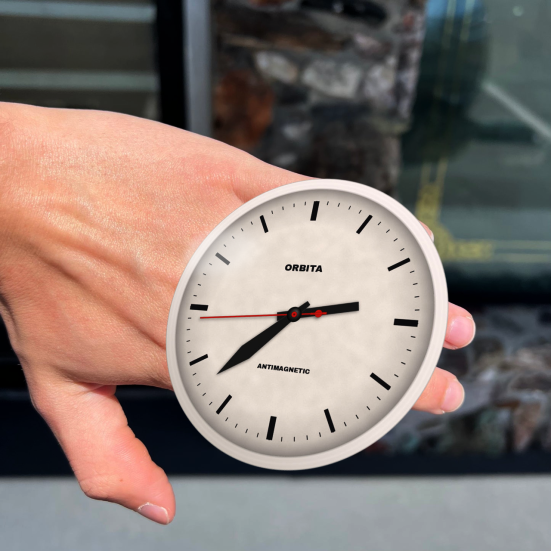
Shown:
**2:37:44**
